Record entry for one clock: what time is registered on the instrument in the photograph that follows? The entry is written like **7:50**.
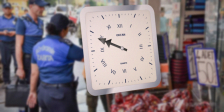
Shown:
**9:49**
